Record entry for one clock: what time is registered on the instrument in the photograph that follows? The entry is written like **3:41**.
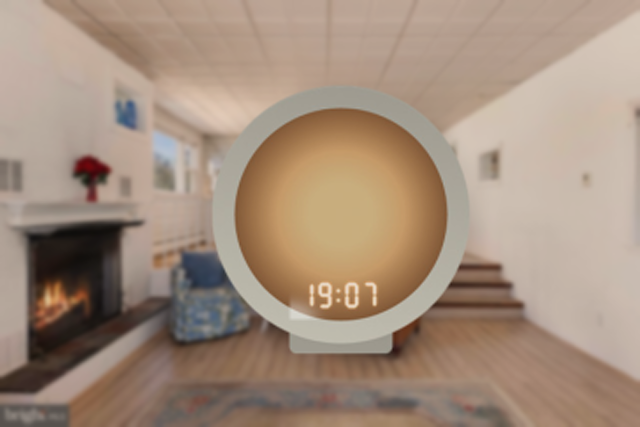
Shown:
**19:07**
